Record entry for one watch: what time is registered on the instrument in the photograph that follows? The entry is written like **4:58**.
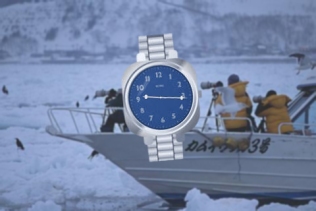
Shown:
**9:16**
